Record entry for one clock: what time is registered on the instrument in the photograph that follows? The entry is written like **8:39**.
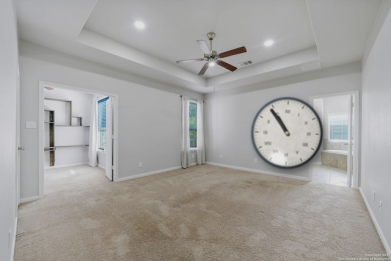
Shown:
**10:54**
